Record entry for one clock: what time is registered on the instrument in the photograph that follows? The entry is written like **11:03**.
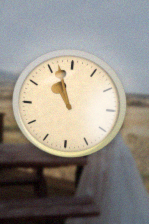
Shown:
**10:57**
